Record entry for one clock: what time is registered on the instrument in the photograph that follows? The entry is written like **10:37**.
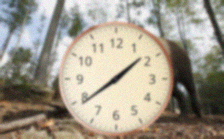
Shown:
**1:39**
